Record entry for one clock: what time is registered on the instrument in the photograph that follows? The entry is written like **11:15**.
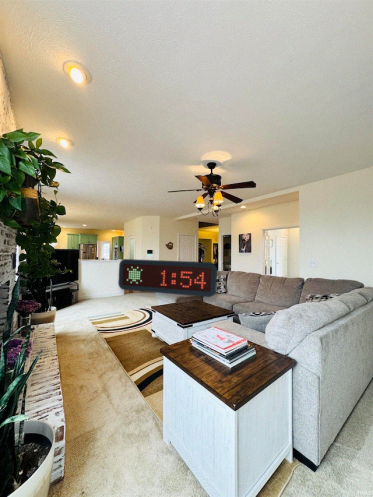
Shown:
**1:54**
